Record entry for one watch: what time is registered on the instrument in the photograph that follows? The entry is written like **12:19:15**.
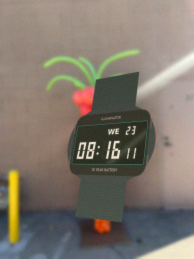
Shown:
**8:16:11**
